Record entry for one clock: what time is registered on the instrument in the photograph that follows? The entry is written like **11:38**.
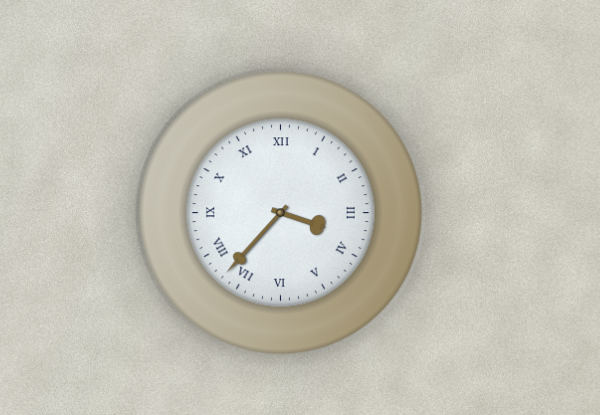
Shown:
**3:37**
